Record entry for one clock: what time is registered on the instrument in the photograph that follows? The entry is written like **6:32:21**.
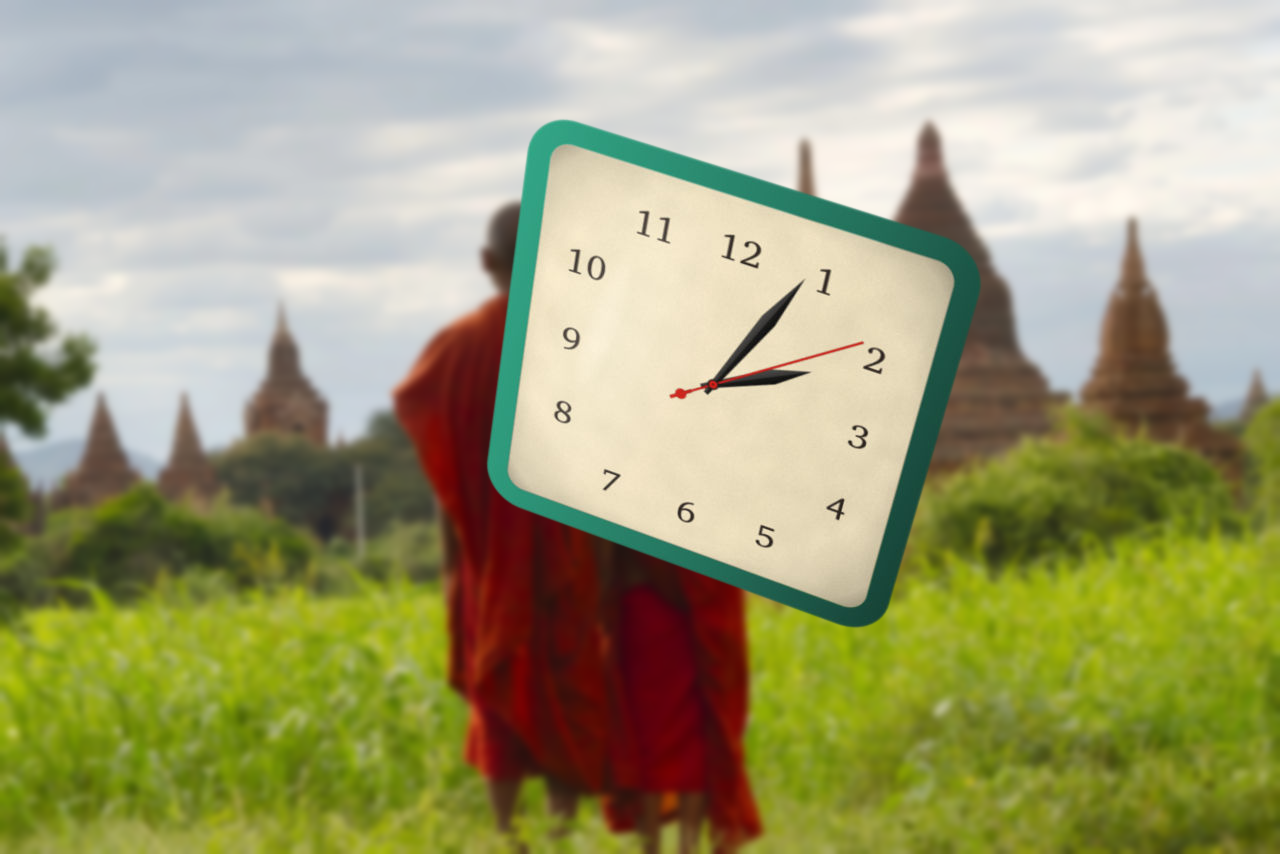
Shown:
**2:04:09**
